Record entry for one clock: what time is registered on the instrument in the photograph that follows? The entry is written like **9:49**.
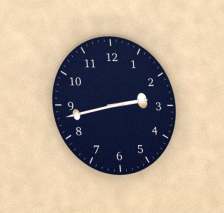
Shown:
**2:43**
